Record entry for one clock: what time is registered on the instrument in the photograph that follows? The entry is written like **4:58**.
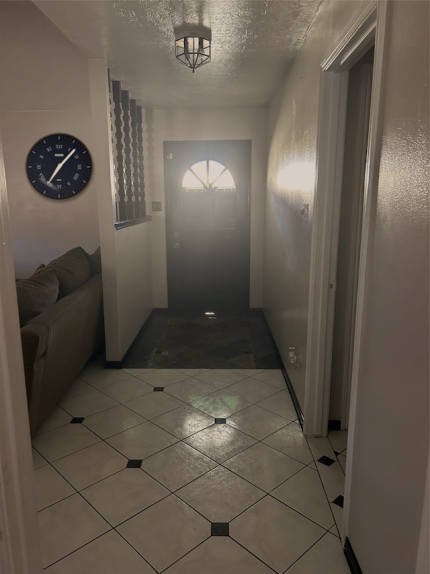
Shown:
**7:07**
